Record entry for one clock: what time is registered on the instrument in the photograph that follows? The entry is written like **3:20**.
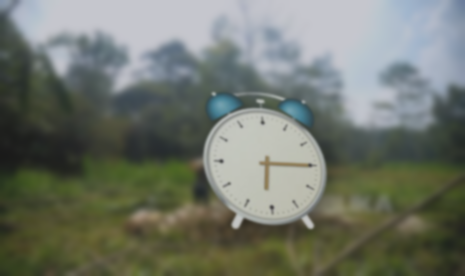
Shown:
**6:15**
